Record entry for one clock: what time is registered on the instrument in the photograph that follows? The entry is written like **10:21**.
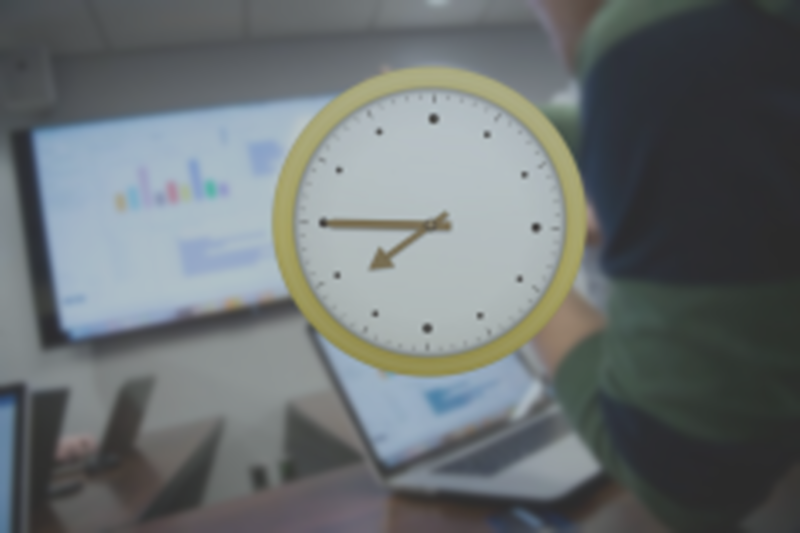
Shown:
**7:45**
